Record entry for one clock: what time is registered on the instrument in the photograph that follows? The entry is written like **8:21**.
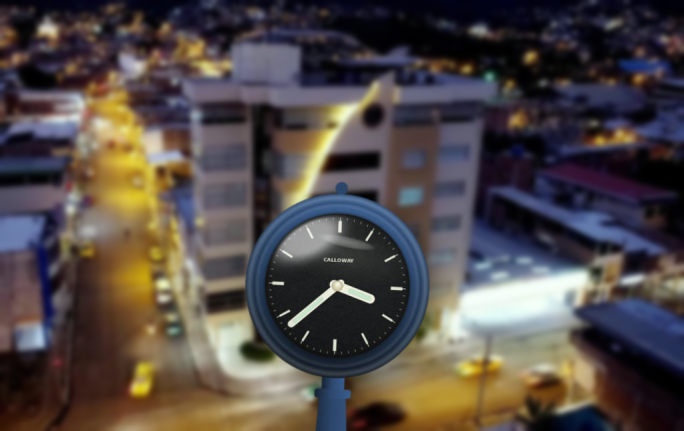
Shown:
**3:38**
